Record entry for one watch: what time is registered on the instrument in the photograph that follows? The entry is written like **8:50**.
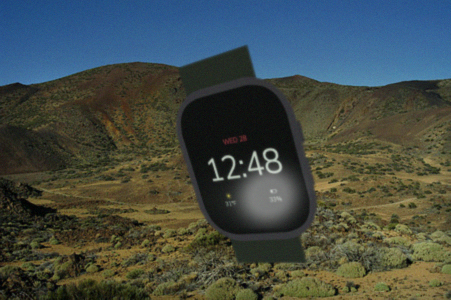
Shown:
**12:48**
